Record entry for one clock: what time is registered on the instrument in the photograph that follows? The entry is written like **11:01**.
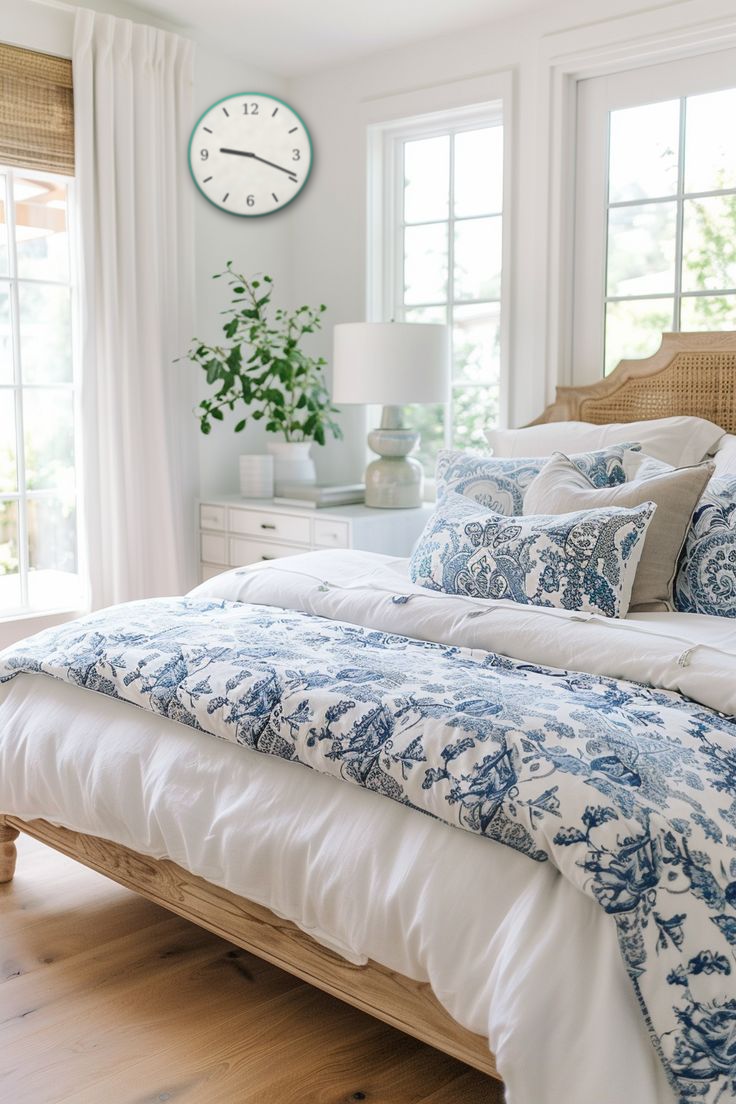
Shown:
**9:19**
